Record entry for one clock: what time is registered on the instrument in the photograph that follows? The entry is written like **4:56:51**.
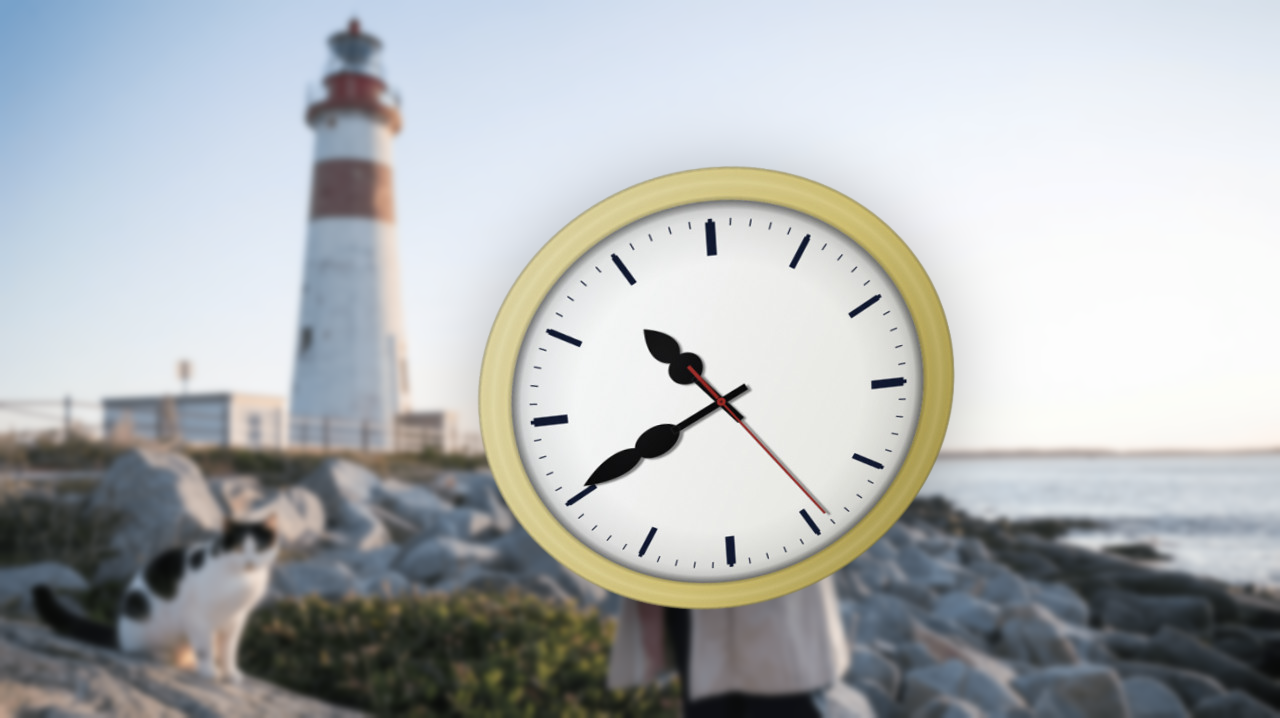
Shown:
**10:40:24**
